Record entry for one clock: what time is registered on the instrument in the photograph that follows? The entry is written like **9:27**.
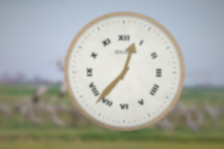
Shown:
**12:37**
